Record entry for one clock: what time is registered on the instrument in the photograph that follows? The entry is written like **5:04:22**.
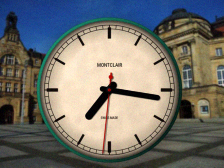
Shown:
**7:16:31**
